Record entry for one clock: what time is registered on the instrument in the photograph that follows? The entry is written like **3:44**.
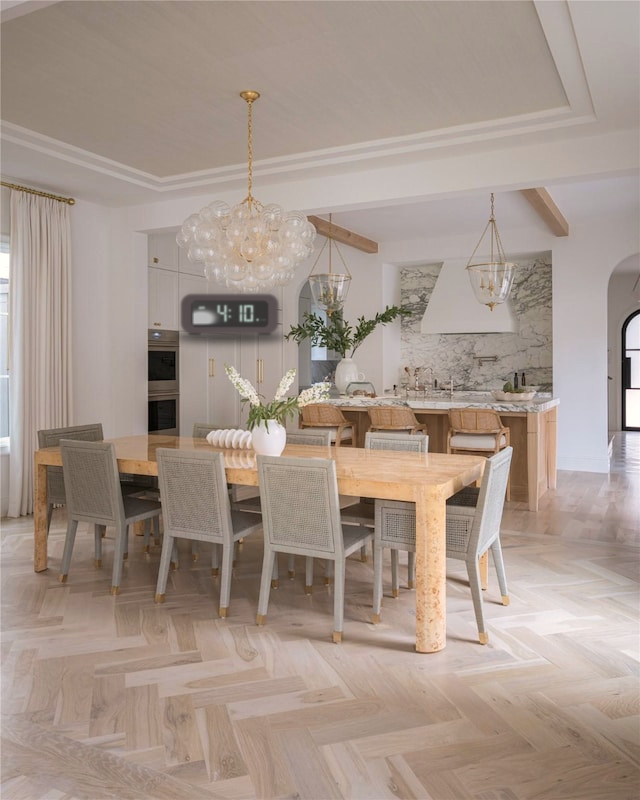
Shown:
**4:10**
